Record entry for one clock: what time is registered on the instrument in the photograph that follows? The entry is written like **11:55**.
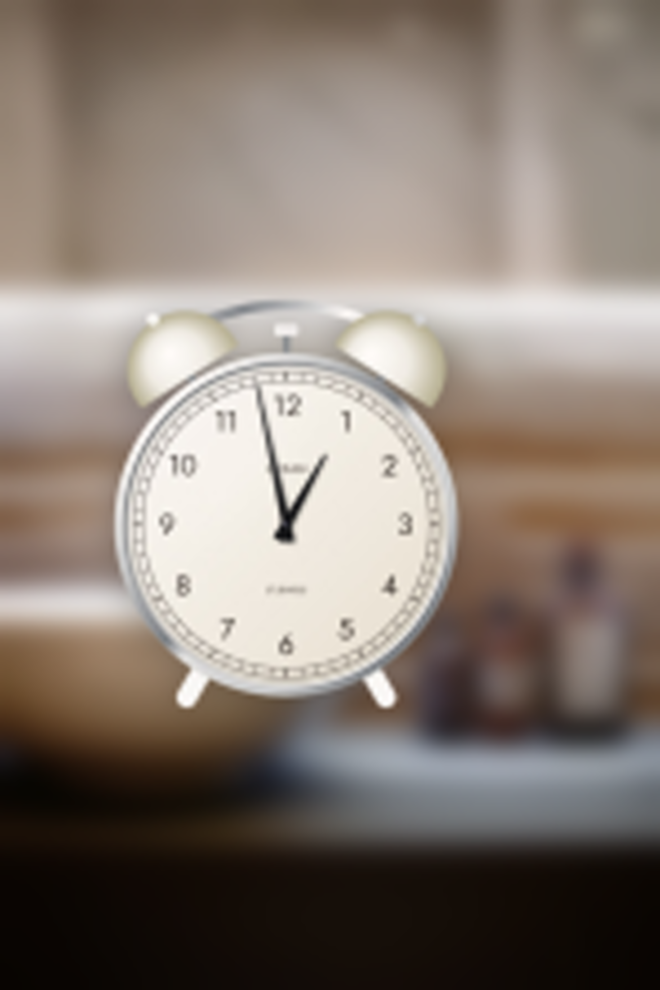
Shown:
**12:58**
